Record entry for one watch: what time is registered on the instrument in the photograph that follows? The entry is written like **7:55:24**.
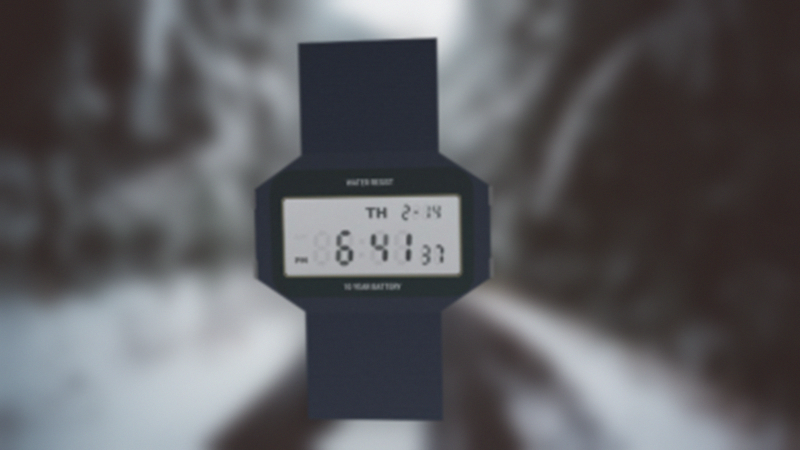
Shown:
**6:41:37**
